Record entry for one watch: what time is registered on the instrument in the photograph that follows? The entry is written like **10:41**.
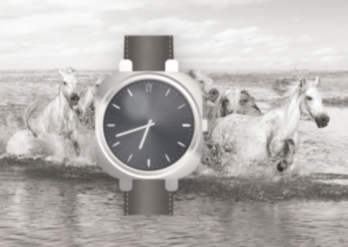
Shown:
**6:42**
